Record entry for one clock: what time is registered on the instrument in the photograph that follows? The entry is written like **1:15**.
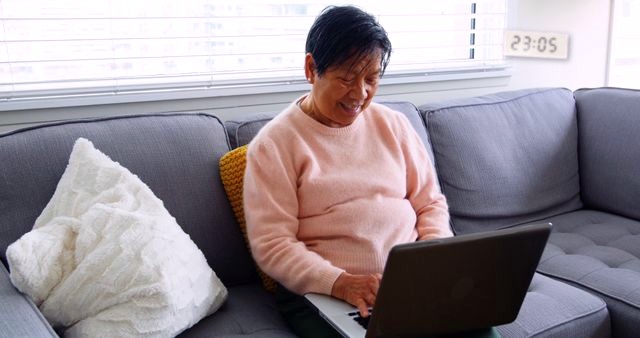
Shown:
**23:05**
